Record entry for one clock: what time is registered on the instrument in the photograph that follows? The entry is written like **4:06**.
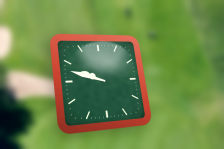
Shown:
**9:48**
